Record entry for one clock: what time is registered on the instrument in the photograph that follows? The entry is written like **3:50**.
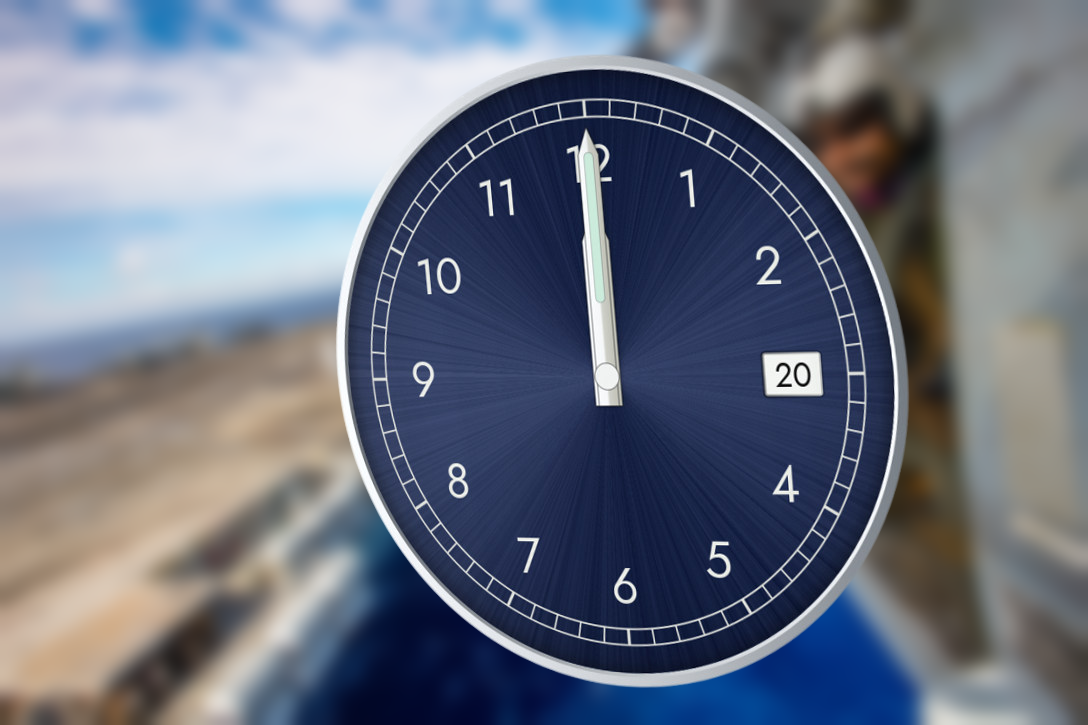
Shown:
**12:00**
